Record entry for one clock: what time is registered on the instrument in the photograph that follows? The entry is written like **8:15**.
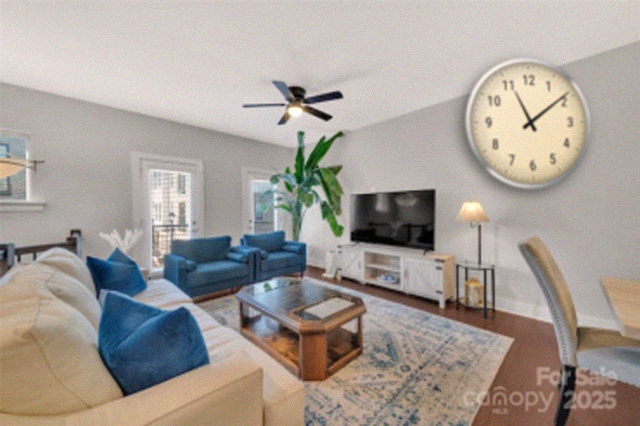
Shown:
**11:09**
